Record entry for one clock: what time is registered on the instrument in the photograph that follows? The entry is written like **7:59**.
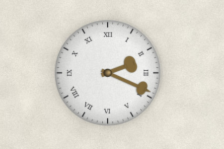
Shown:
**2:19**
